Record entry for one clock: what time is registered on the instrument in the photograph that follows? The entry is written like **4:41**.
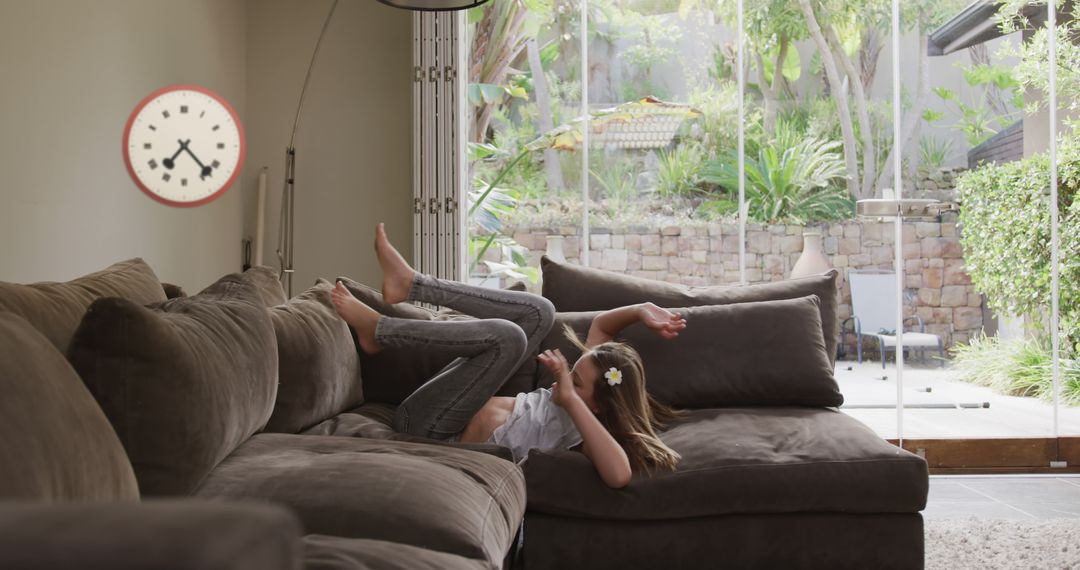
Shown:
**7:23**
